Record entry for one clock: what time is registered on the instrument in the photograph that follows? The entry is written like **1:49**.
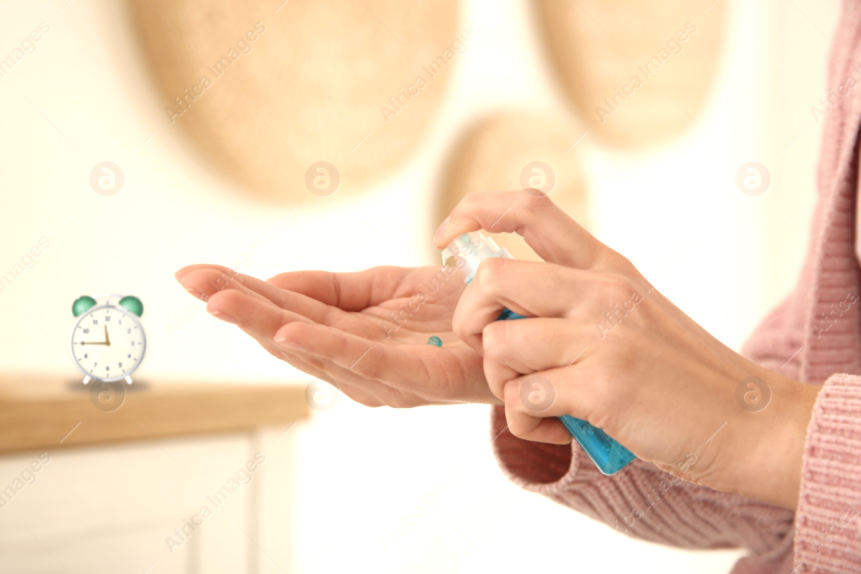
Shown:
**11:45**
